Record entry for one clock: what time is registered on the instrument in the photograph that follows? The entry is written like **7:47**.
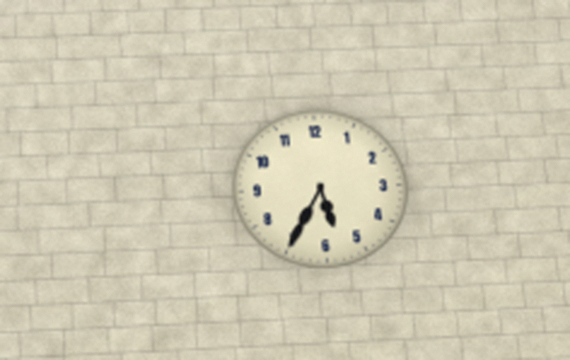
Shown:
**5:35**
